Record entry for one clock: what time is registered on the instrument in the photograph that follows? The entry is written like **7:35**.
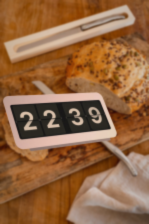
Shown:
**22:39**
